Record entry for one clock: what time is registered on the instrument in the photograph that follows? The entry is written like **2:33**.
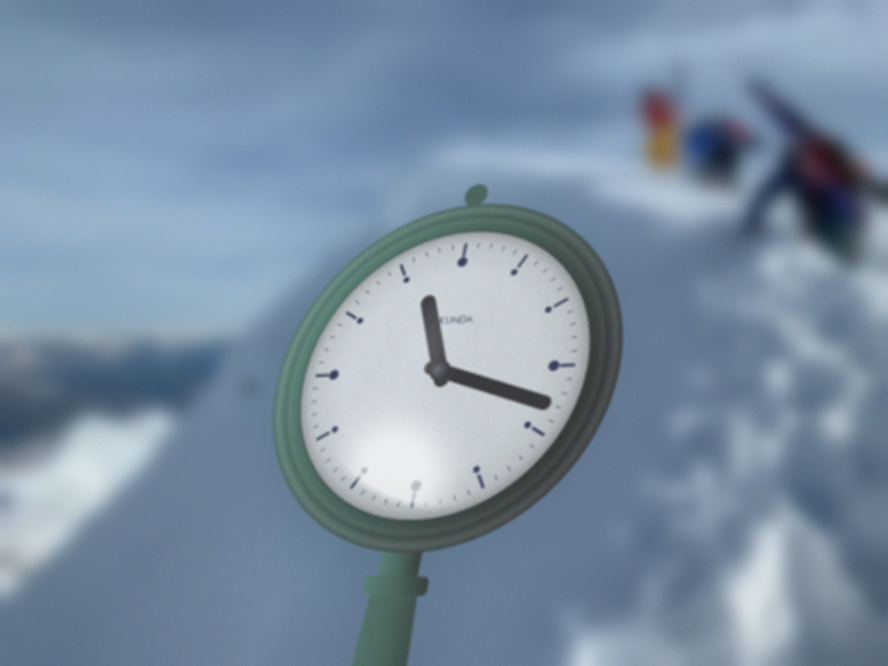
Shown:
**11:18**
